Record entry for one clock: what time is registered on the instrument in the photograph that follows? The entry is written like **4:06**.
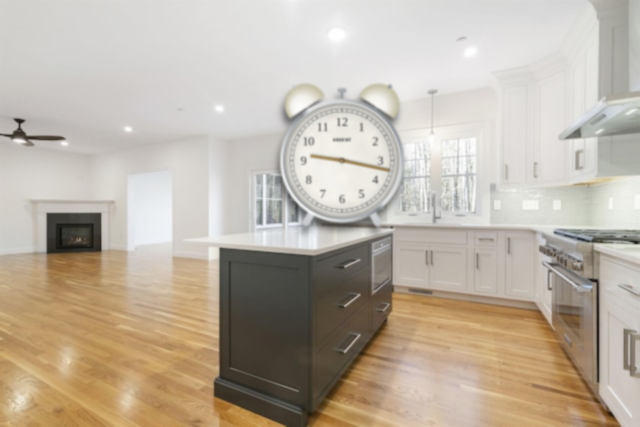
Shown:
**9:17**
